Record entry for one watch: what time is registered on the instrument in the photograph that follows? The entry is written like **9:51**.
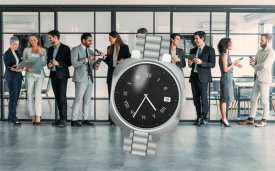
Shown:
**4:34**
